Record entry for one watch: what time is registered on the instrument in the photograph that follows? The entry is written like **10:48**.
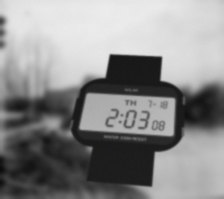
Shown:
**2:03**
